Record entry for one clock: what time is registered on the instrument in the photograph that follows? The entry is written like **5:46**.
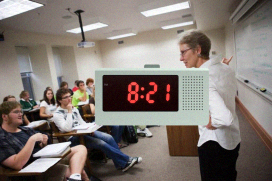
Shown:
**8:21**
